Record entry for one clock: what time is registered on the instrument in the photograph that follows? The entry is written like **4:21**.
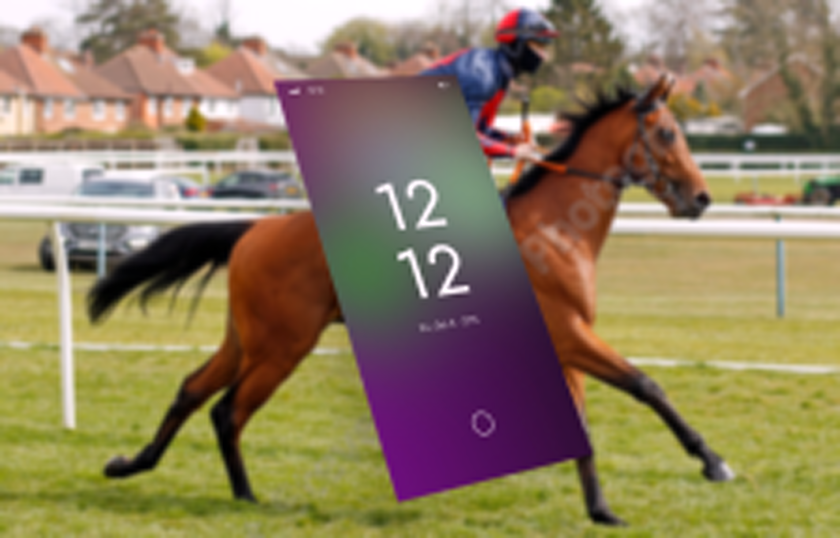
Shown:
**12:12**
